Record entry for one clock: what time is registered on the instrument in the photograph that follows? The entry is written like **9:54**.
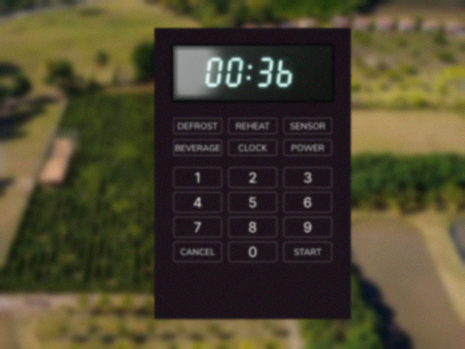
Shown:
**0:36**
